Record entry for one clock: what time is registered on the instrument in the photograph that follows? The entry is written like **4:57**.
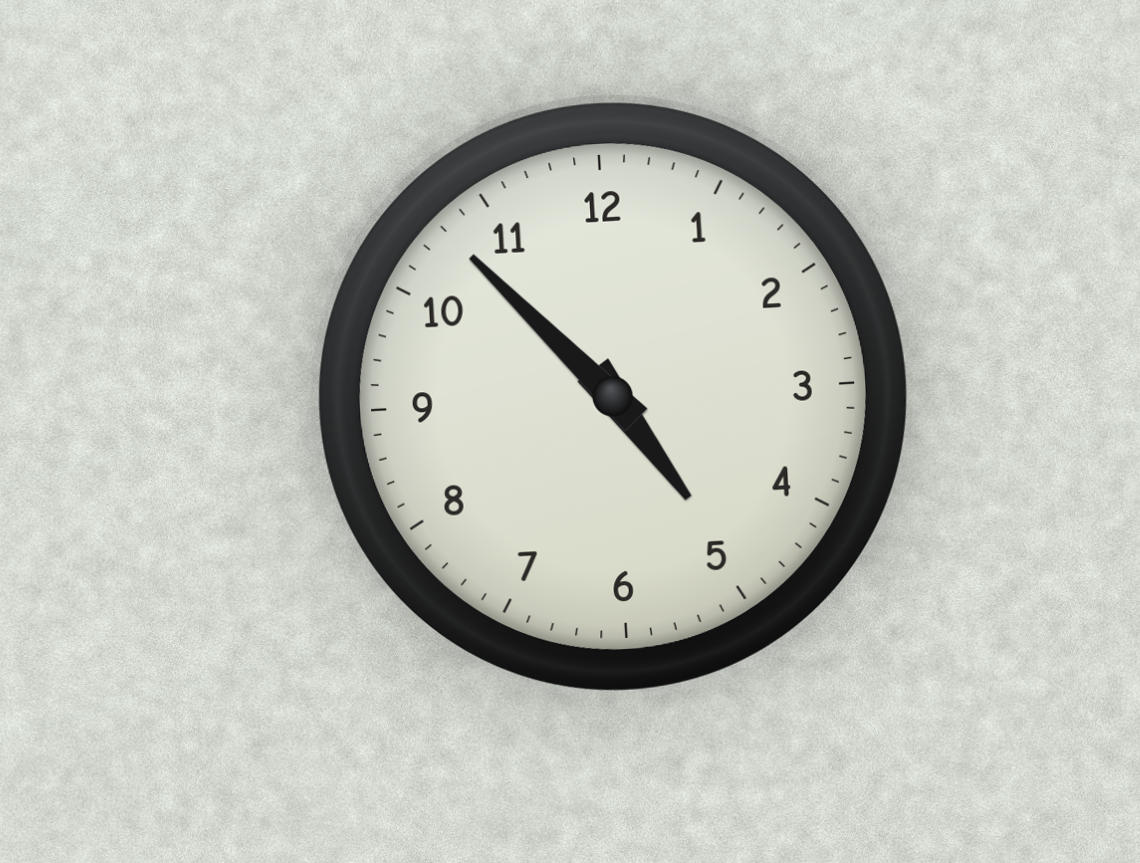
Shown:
**4:53**
